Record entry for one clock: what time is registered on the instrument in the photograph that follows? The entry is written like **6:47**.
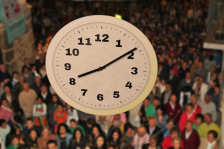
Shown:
**8:09**
